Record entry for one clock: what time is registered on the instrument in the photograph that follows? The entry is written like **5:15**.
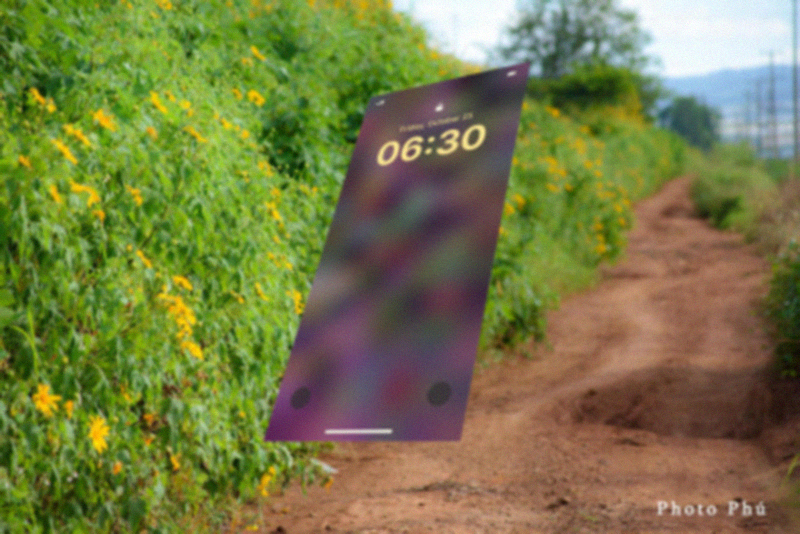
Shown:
**6:30**
